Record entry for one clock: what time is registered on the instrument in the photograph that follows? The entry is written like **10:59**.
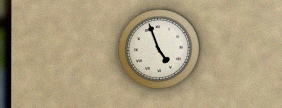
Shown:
**4:57**
